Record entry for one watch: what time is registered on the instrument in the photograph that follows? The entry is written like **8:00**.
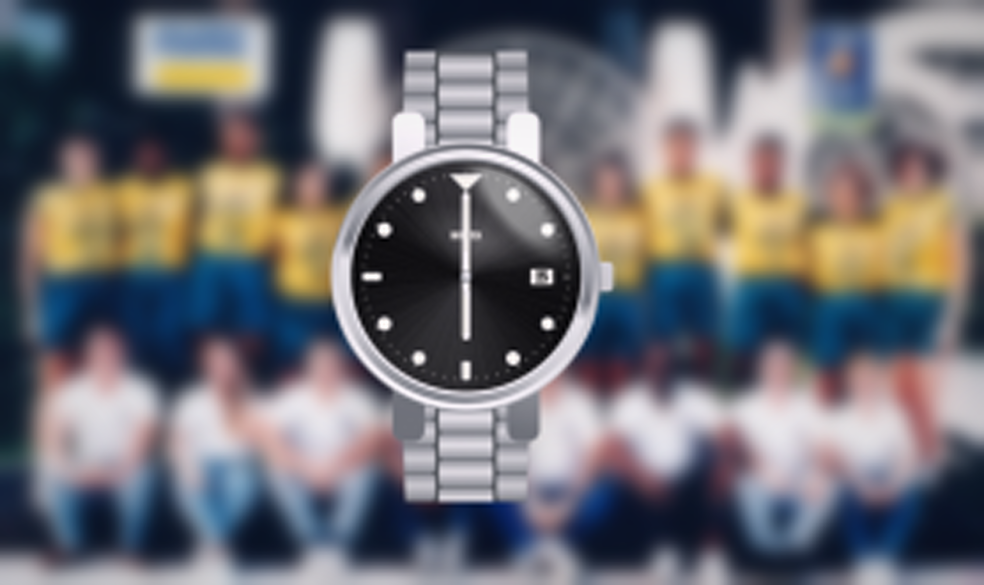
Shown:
**6:00**
